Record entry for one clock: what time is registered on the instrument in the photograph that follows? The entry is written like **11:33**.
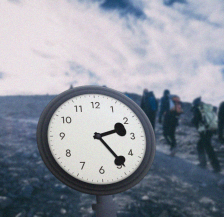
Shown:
**2:24**
